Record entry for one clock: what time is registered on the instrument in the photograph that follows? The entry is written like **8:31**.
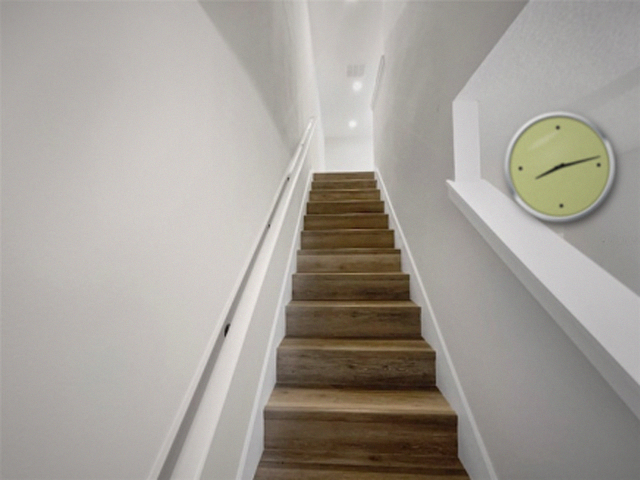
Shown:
**8:13**
